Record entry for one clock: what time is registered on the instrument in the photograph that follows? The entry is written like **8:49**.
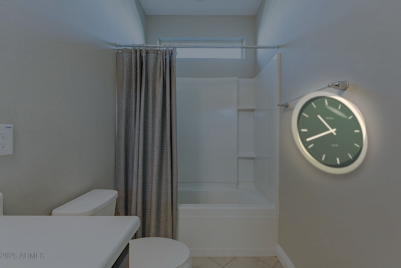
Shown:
**10:42**
